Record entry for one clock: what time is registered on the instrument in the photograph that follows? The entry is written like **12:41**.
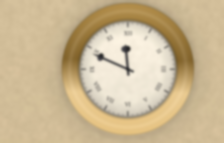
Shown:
**11:49**
